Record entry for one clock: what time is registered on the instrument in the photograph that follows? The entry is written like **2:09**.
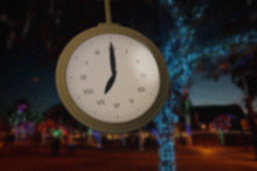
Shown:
**7:00**
